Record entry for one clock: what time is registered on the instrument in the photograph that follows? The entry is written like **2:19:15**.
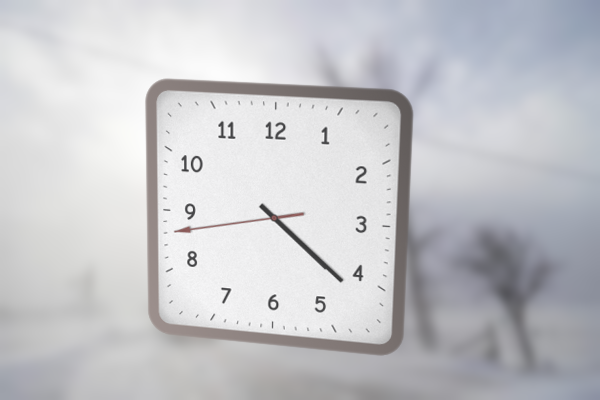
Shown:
**4:21:43**
